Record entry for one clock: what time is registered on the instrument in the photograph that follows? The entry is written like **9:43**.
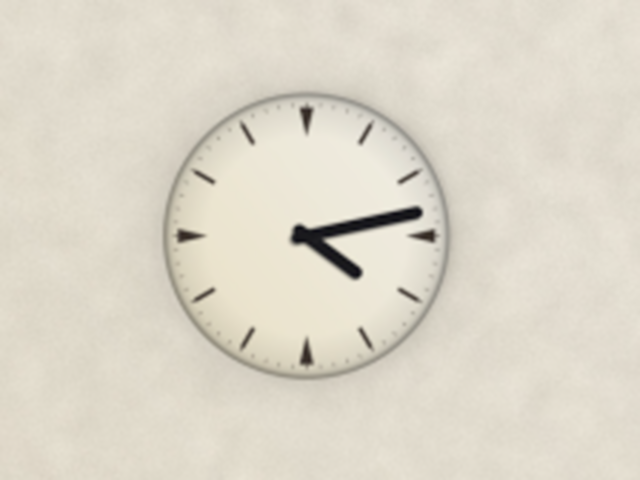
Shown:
**4:13**
